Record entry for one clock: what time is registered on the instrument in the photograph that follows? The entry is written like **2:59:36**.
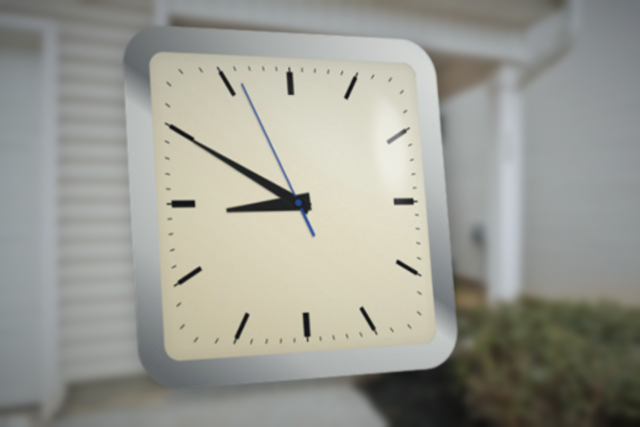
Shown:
**8:49:56**
